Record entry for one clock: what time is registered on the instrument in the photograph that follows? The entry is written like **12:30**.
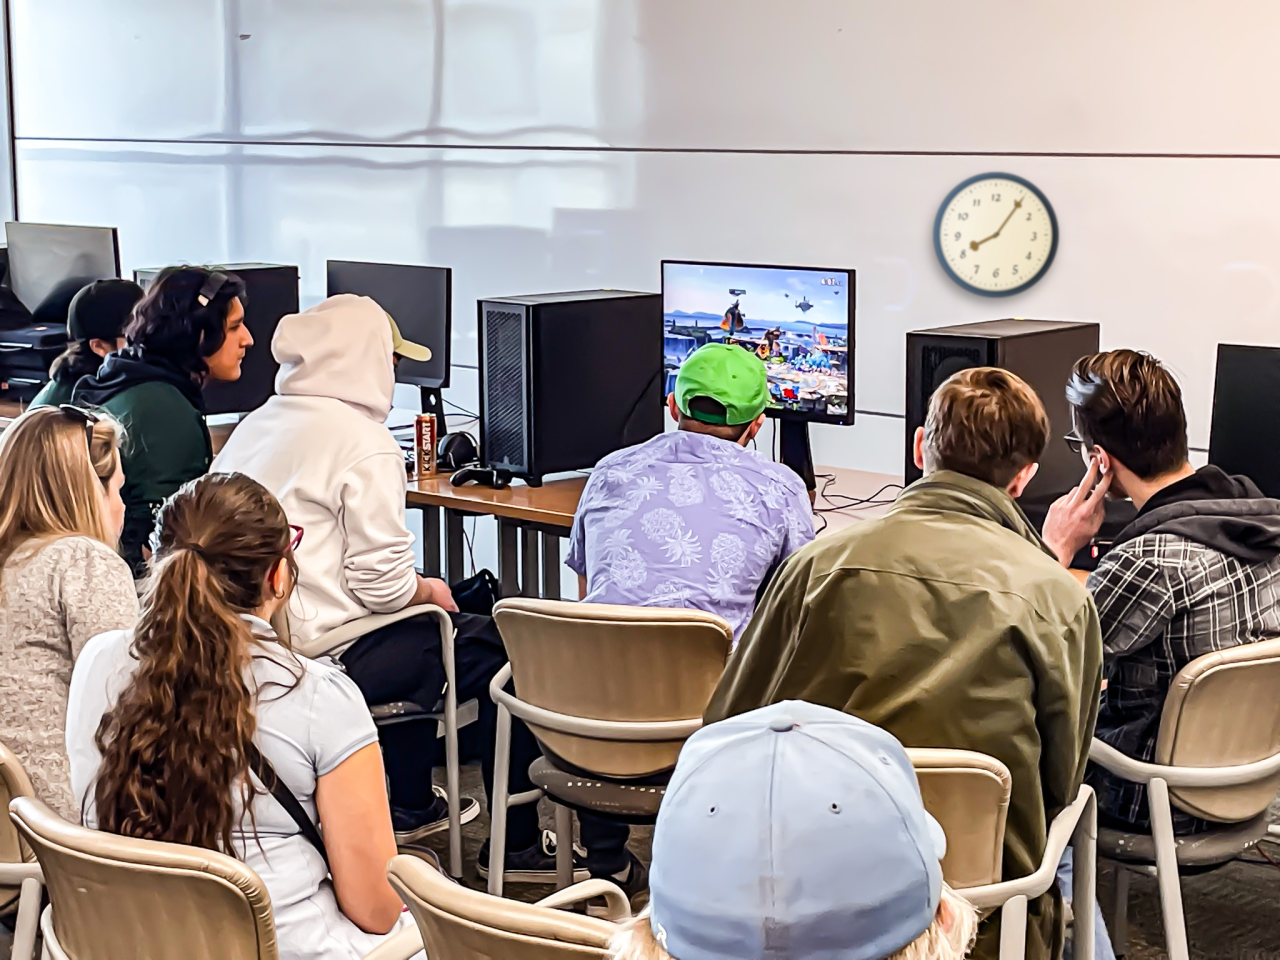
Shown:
**8:06**
